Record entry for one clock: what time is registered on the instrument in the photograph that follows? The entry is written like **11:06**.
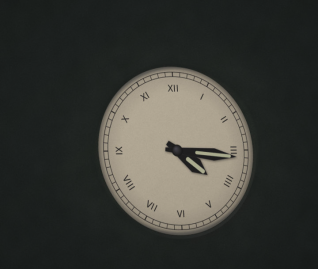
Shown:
**4:16**
